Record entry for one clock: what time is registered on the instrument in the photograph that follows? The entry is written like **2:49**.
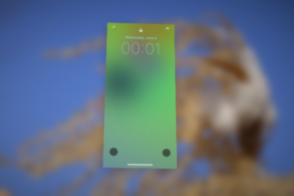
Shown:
**0:01**
